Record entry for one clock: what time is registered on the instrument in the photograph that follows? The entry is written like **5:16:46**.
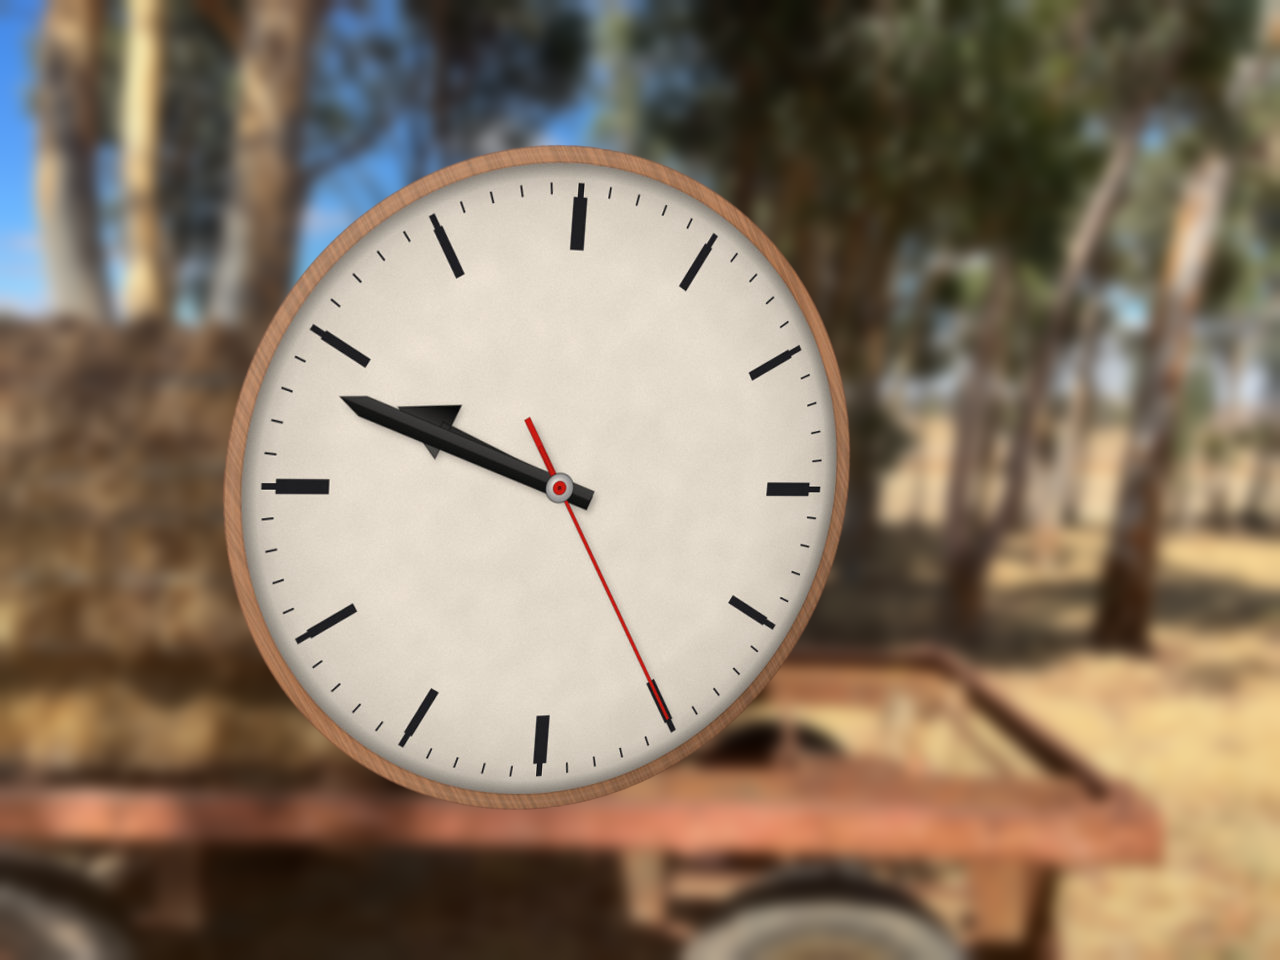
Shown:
**9:48:25**
